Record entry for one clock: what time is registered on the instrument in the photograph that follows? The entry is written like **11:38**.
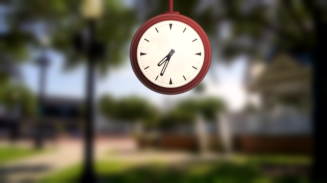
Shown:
**7:34**
